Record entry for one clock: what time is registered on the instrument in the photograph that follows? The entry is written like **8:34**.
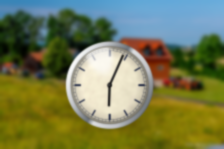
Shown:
**6:04**
